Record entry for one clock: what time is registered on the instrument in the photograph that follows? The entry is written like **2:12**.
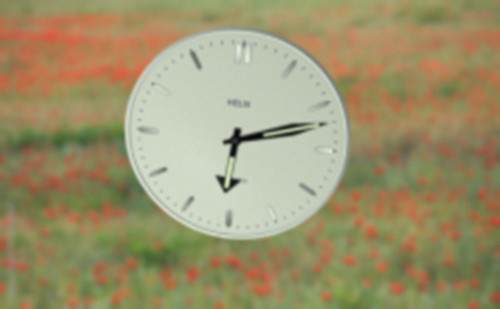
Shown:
**6:12**
